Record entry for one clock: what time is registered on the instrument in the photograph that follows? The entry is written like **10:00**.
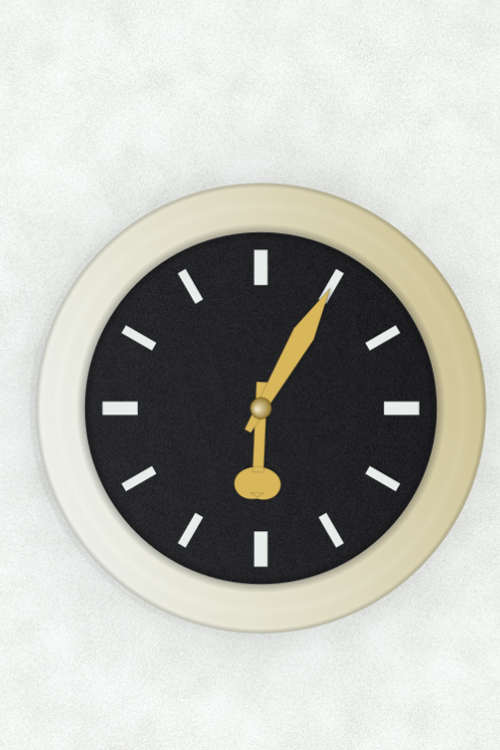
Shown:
**6:05**
